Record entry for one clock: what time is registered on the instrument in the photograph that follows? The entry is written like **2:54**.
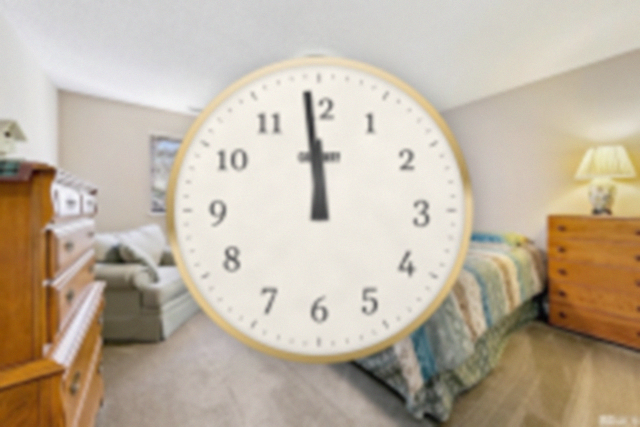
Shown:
**11:59**
